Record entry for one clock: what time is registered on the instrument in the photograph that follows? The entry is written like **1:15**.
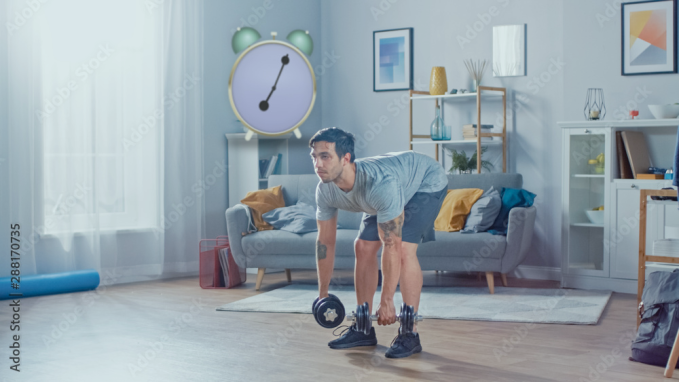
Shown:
**7:04**
